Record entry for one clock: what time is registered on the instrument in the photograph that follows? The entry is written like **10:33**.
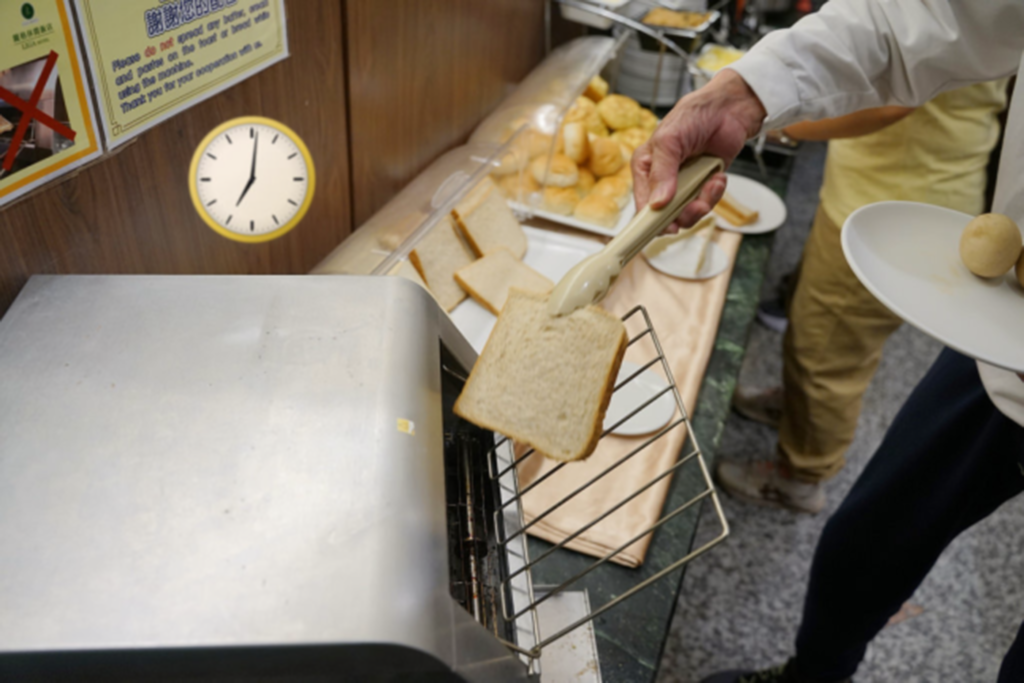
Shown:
**7:01**
